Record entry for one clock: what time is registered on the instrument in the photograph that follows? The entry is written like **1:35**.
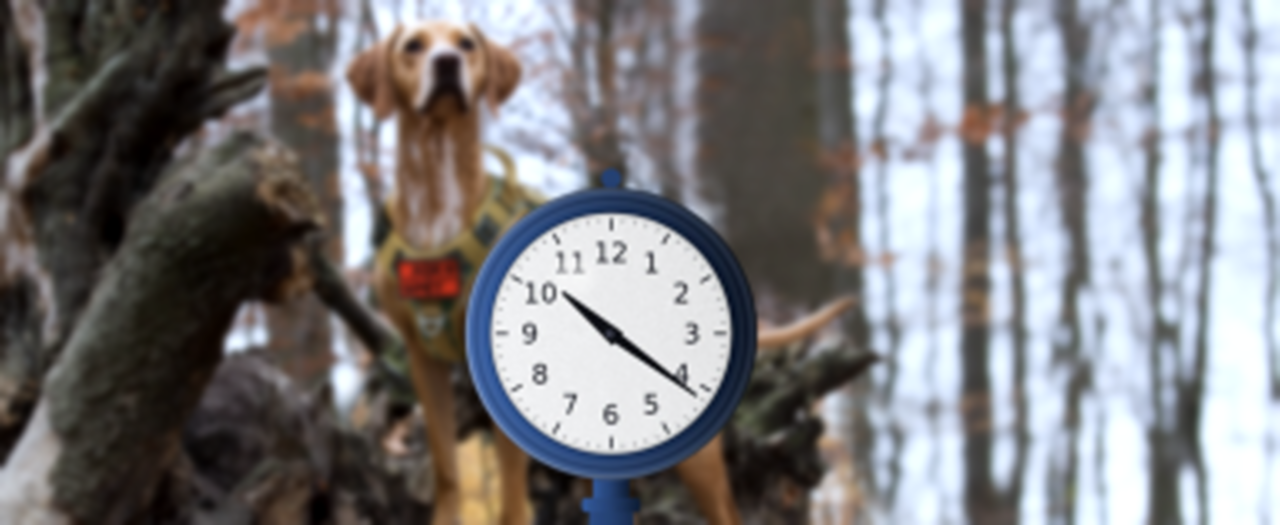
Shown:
**10:21**
